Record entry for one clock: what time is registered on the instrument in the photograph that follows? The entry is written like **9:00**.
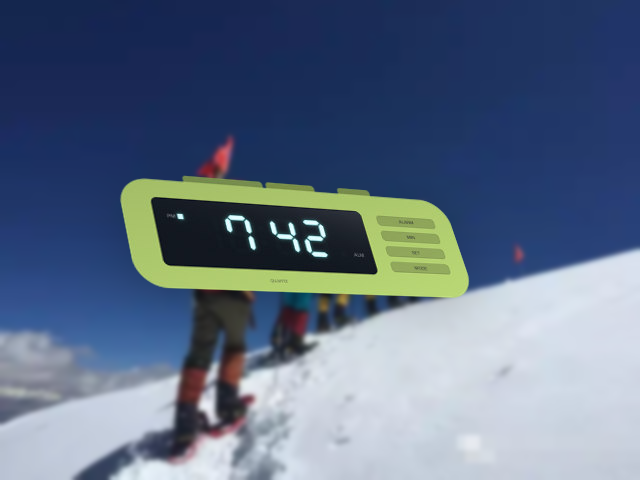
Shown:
**7:42**
